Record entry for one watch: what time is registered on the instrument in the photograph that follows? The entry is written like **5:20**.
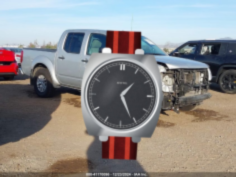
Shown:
**1:26**
